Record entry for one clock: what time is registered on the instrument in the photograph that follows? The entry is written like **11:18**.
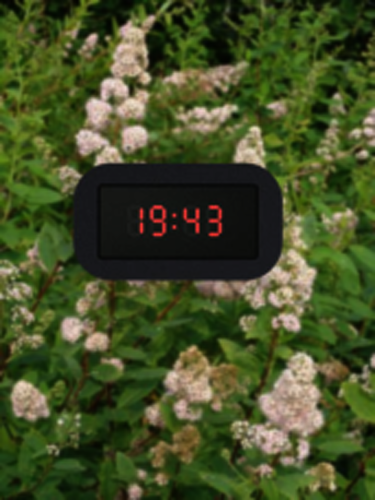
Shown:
**19:43**
